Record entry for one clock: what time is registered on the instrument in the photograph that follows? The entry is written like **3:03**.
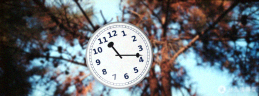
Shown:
**11:18**
